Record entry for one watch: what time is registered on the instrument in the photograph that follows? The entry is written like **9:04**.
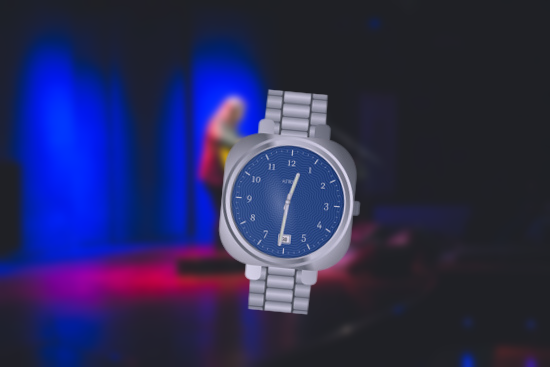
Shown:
**12:31**
